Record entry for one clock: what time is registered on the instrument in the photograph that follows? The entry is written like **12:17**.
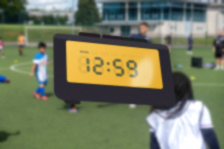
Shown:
**12:59**
